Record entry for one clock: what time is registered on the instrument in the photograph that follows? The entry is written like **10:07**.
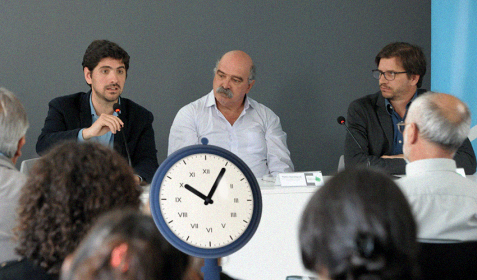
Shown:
**10:05**
